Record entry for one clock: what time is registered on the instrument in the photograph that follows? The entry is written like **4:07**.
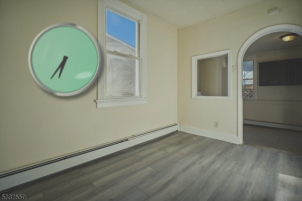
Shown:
**6:36**
